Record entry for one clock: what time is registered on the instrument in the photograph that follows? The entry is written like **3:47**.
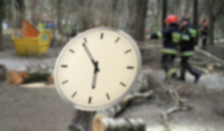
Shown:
**5:54**
